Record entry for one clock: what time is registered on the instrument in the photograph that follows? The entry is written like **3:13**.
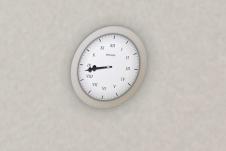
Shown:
**8:43**
